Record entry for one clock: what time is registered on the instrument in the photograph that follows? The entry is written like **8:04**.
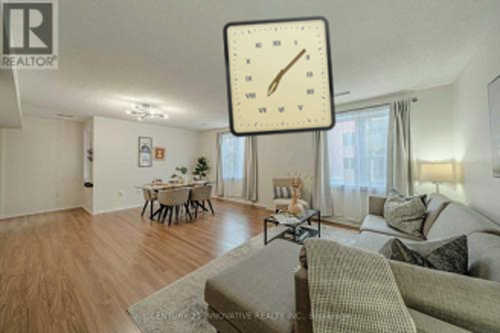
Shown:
**7:08**
